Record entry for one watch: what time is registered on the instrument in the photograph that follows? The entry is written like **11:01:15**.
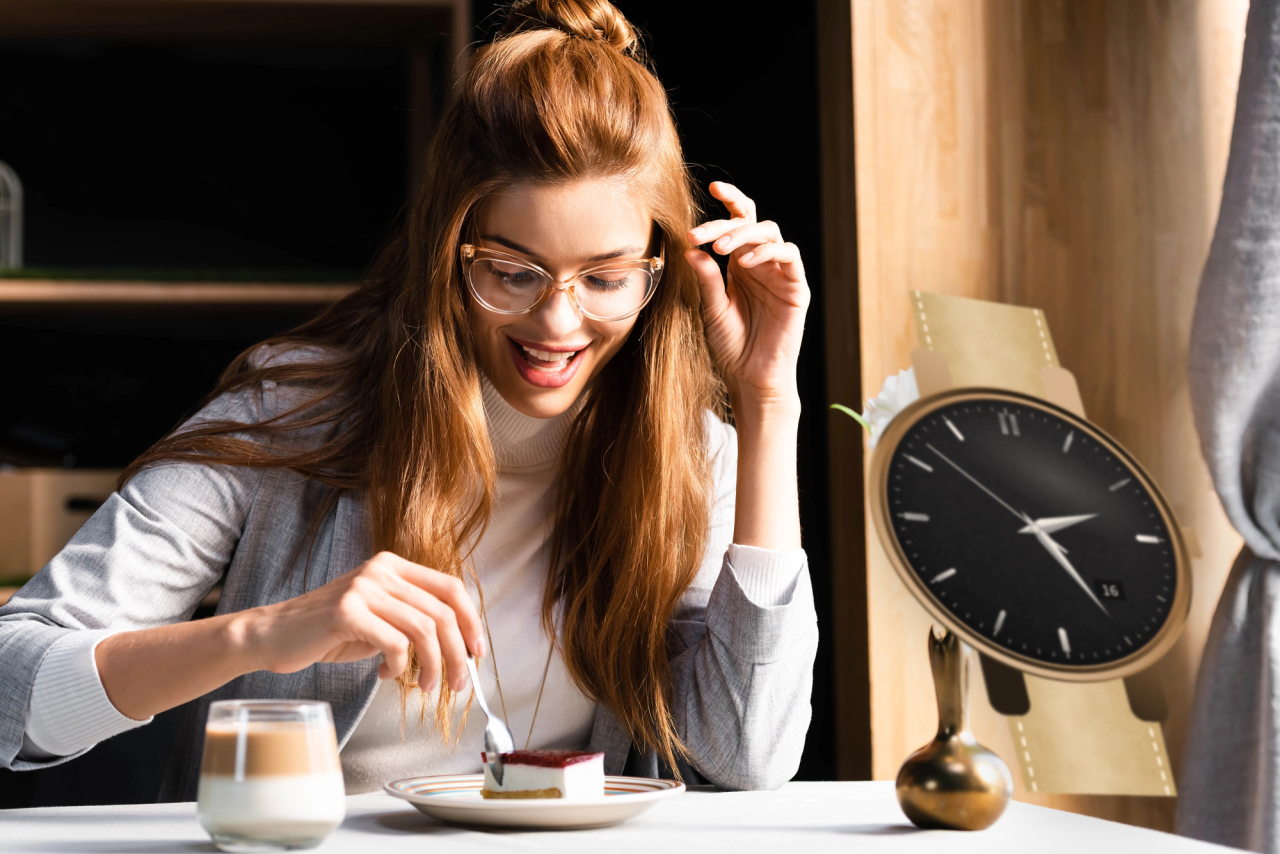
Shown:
**2:24:52**
